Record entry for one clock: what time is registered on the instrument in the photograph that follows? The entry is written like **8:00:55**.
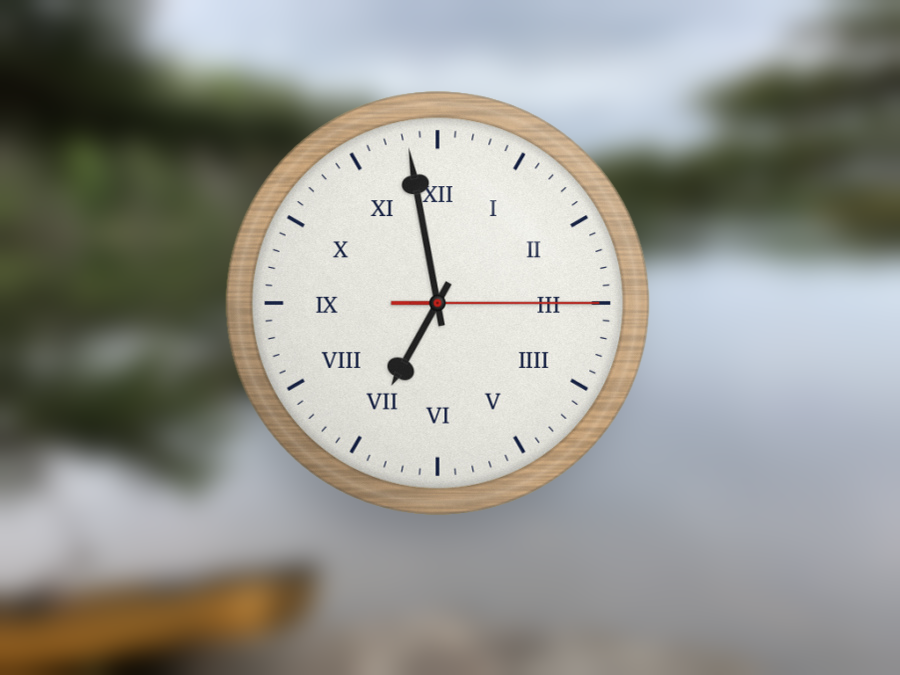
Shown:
**6:58:15**
